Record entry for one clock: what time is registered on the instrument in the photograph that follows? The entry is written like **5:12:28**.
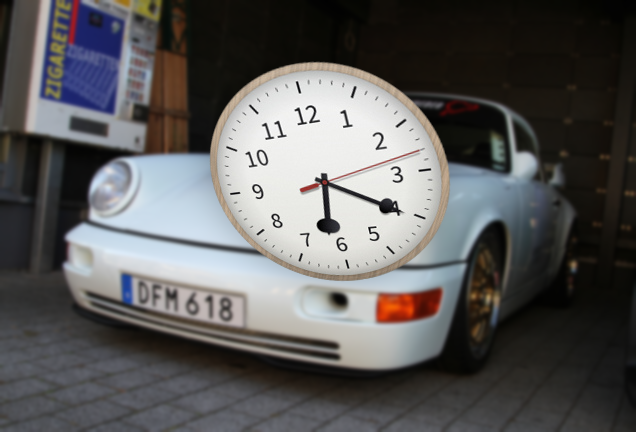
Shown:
**6:20:13**
